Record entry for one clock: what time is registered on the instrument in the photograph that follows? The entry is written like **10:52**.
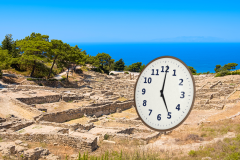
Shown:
**5:01**
